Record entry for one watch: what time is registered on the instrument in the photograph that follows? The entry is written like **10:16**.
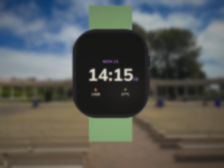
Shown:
**14:15**
